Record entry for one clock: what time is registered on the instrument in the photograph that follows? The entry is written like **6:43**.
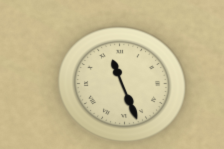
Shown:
**11:27**
